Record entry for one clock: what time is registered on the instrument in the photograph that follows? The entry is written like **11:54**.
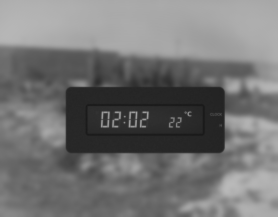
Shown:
**2:02**
